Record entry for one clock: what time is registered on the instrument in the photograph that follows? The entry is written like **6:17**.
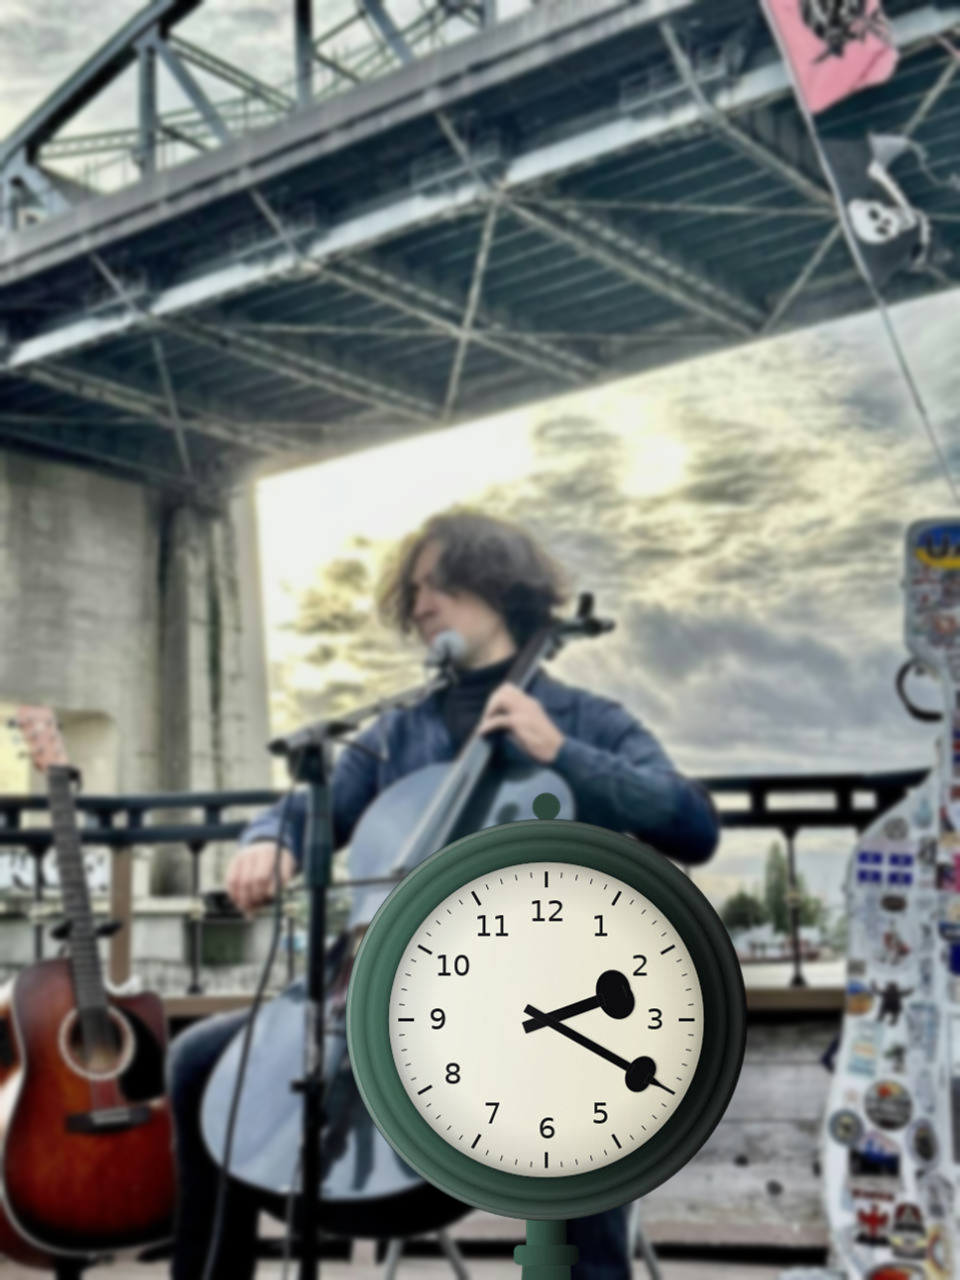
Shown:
**2:20**
